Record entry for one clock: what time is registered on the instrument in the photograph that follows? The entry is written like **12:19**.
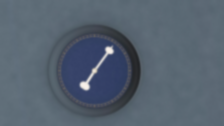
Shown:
**7:06**
